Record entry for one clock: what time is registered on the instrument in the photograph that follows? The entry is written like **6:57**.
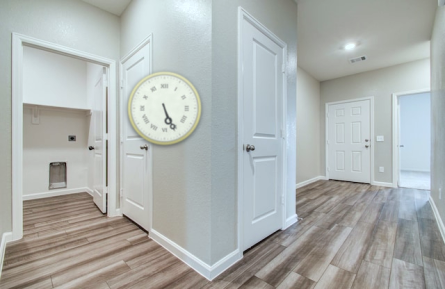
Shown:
**5:26**
